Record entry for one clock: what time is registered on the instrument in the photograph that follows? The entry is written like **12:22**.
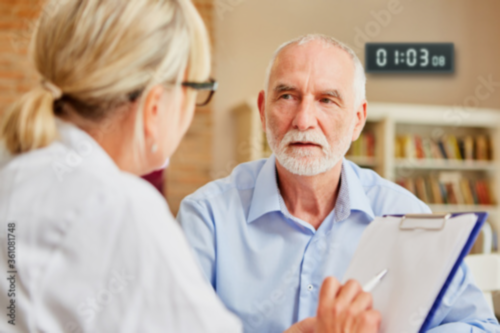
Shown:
**1:03**
